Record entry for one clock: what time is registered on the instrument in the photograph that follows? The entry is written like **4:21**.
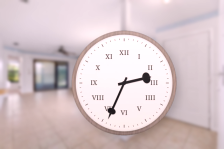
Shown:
**2:34**
